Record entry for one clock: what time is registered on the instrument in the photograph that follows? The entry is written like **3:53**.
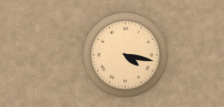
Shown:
**4:17**
